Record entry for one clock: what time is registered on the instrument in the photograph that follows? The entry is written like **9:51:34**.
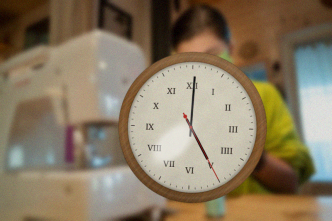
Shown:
**5:00:25**
